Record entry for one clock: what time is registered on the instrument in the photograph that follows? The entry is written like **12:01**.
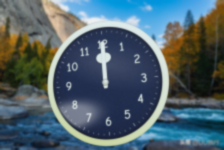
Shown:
**12:00**
